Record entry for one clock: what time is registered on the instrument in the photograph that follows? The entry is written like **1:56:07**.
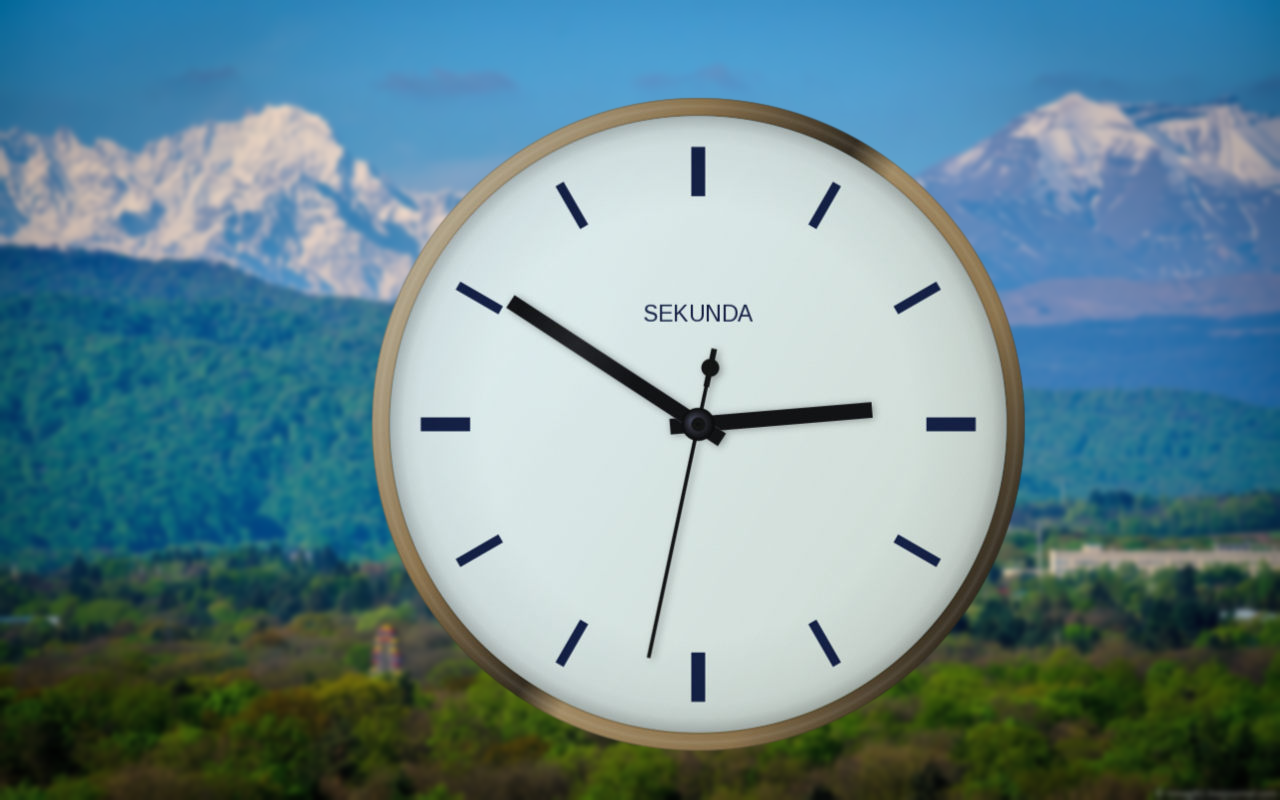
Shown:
**2:50:32**
